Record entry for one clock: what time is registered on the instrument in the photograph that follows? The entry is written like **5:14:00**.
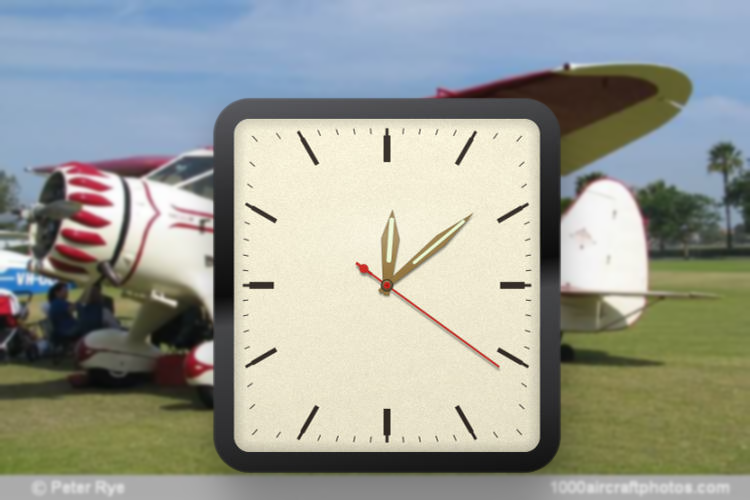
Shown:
**12:08:21**
